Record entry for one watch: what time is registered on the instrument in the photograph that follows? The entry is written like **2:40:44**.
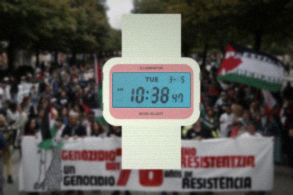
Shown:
**10:38:47**
